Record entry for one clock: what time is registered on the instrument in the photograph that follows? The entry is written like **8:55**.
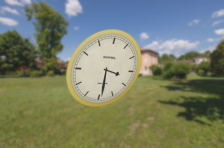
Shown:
**3:29**
